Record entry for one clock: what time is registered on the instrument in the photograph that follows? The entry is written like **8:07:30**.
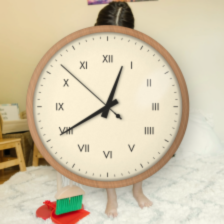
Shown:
**12:39:52**
